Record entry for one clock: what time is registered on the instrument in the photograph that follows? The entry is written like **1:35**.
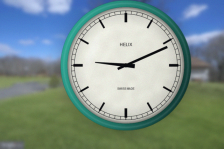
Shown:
**9:11**
